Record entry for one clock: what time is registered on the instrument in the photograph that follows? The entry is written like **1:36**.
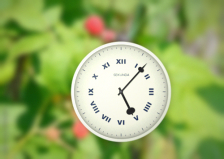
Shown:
**5:07**
